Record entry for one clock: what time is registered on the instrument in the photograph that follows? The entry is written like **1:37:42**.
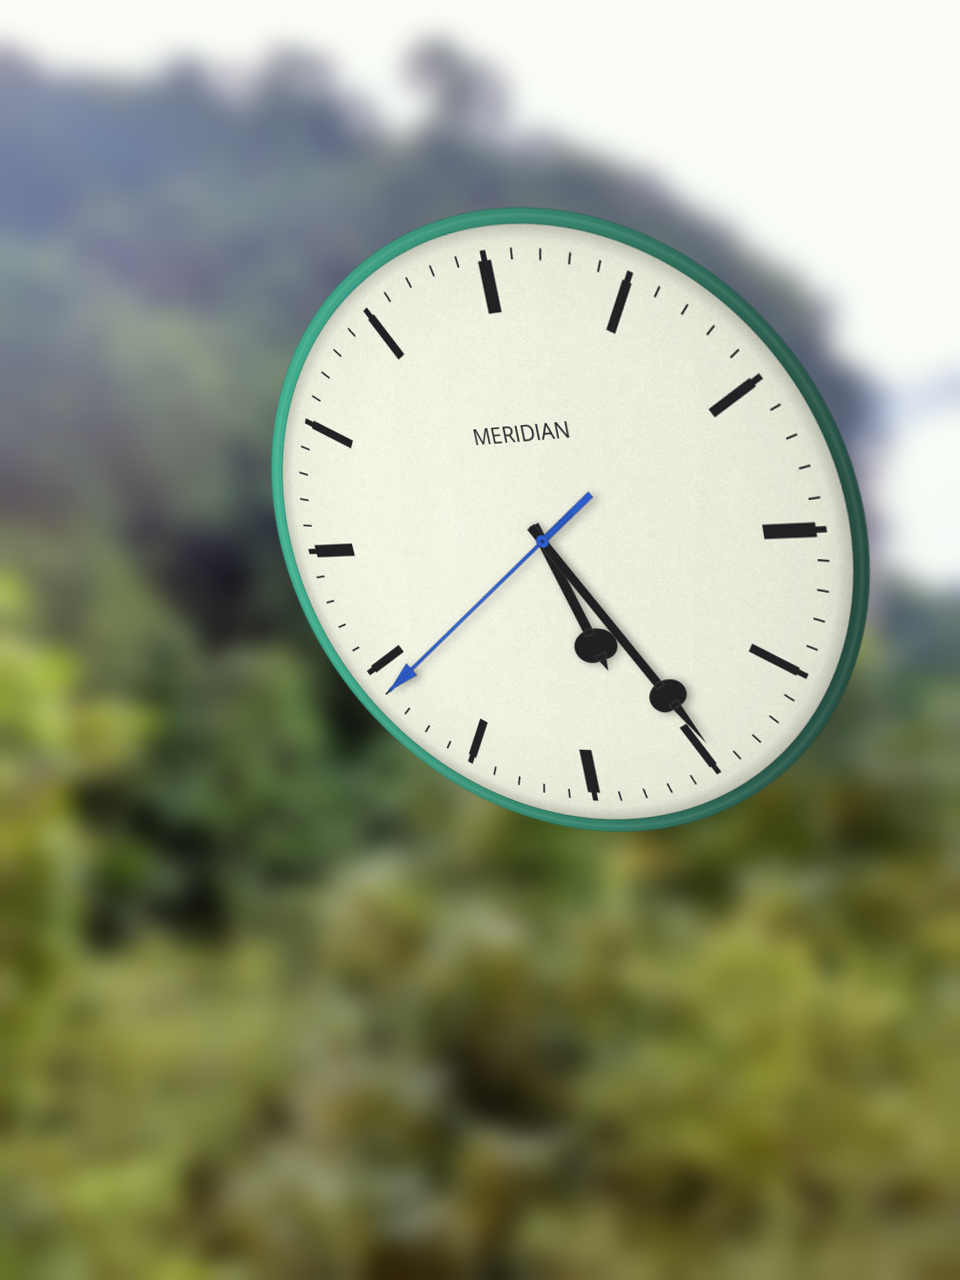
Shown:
**5:24:39**
